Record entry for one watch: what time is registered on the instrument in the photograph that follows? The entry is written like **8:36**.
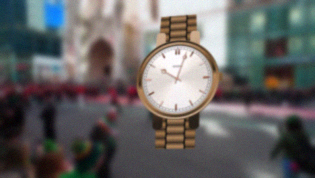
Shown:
**10:03**
